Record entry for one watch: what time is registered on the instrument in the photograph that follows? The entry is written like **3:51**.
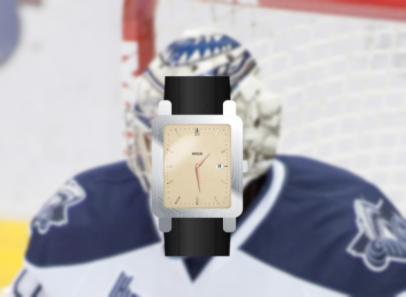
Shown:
**1:29**
